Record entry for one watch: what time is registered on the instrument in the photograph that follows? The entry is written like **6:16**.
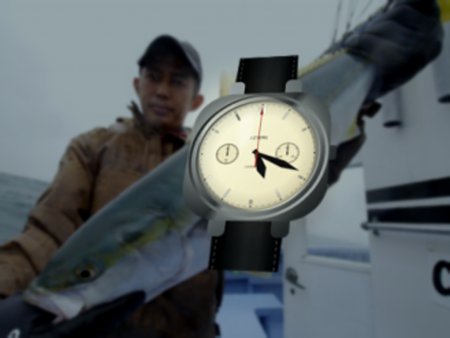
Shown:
**5:19**
